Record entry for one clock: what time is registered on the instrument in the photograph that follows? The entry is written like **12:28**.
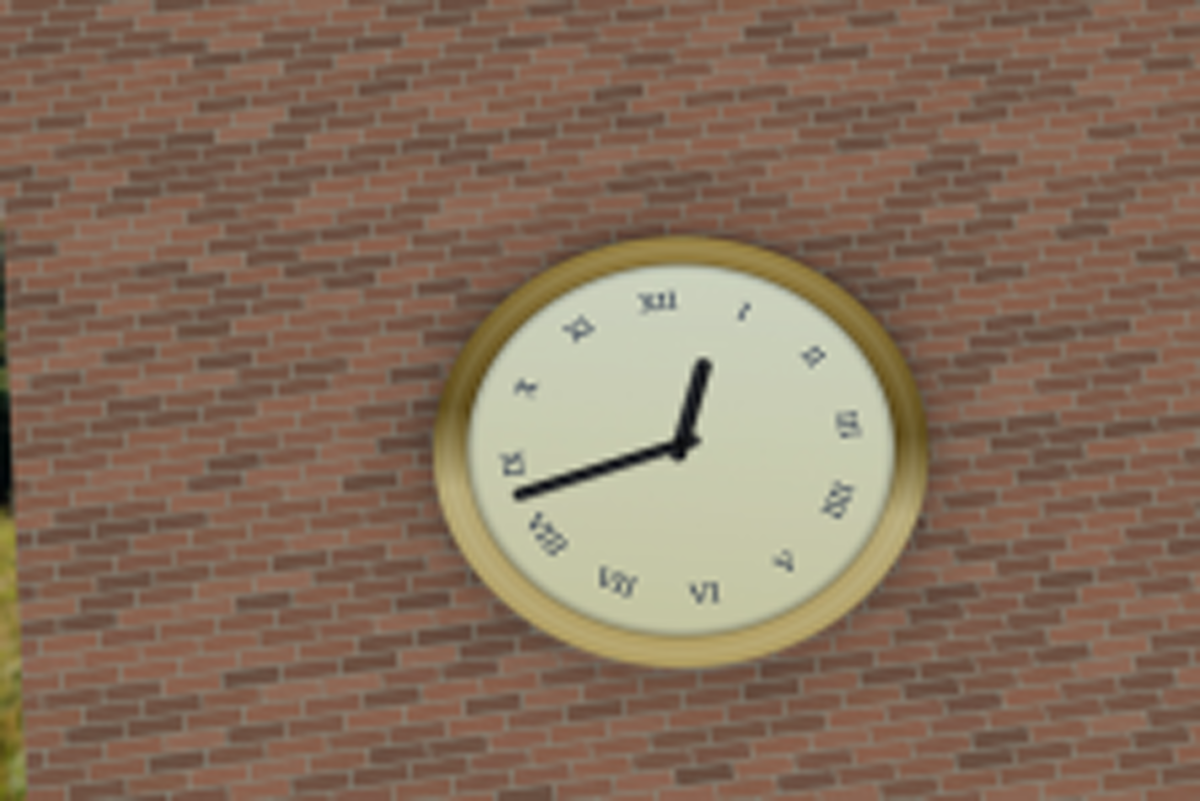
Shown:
**12:43**
